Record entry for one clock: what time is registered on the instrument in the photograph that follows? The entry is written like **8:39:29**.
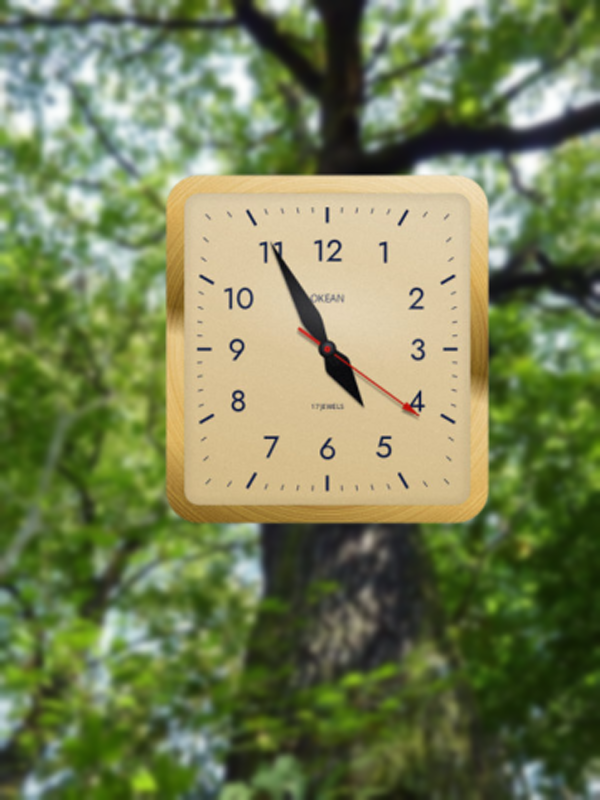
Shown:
**4:55:21**
